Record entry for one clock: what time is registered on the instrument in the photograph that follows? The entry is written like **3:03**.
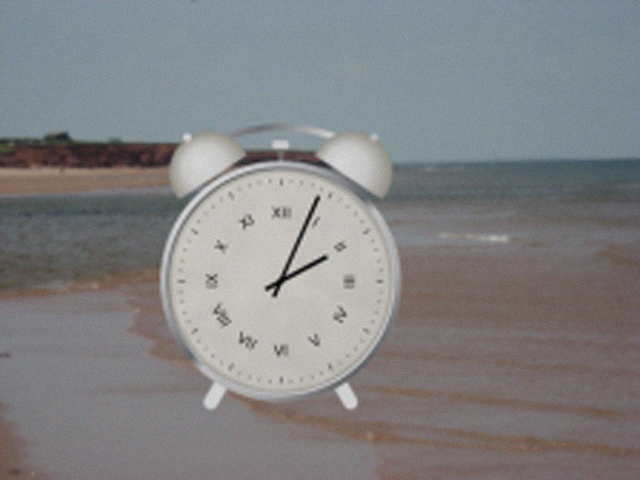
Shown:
**2:04**
